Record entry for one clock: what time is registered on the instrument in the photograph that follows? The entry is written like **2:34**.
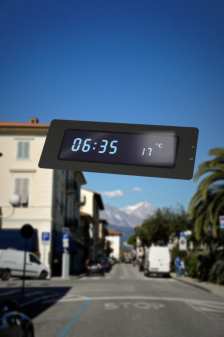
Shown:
**6:35**
